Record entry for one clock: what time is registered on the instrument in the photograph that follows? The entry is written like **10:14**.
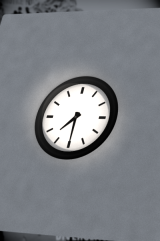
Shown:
**7:30**
